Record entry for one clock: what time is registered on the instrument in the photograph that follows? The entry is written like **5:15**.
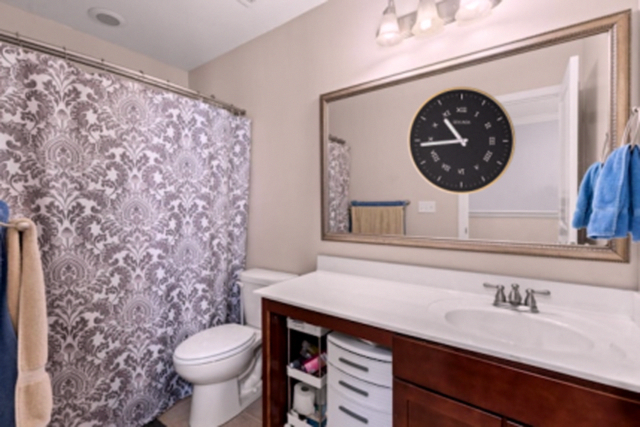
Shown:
**10:44**
